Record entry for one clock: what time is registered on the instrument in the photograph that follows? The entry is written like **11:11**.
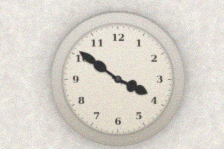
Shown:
**3:51**
